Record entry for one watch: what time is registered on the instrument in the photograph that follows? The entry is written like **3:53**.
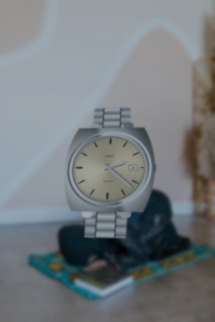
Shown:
**2:22**
